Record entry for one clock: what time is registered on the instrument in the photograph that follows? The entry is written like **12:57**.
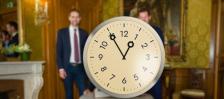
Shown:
**12:55**
